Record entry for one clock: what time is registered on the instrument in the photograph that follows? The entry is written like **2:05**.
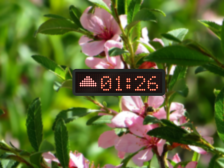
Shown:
**1:26**
